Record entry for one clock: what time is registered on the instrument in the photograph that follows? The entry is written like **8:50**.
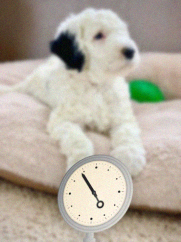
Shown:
**4:54**
